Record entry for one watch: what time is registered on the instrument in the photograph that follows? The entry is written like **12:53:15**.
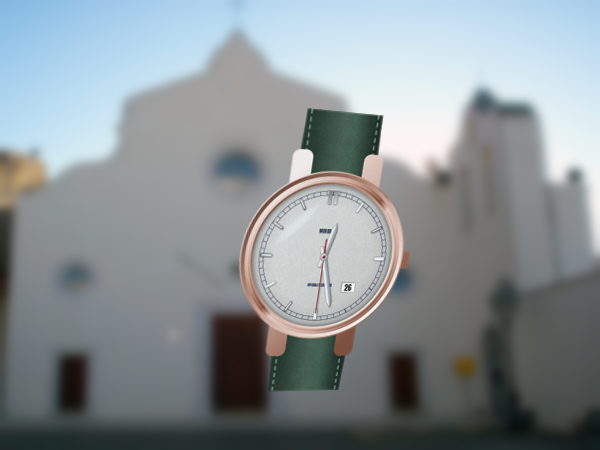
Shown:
**12:27:30**
